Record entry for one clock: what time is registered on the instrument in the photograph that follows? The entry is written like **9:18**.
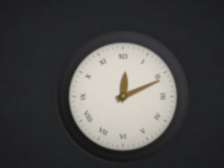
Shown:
**12:11**
